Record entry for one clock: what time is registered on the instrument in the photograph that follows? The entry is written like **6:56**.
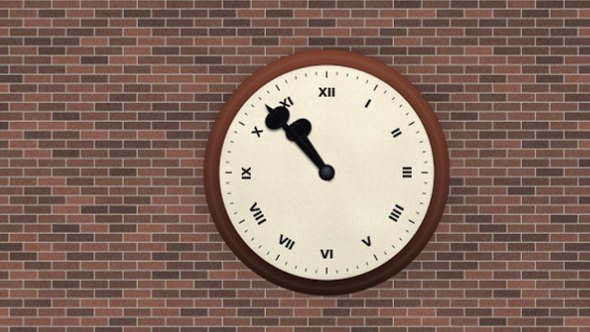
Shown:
**10:53**
